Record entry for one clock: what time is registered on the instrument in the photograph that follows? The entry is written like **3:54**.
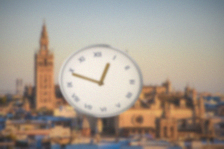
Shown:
**12:49**
